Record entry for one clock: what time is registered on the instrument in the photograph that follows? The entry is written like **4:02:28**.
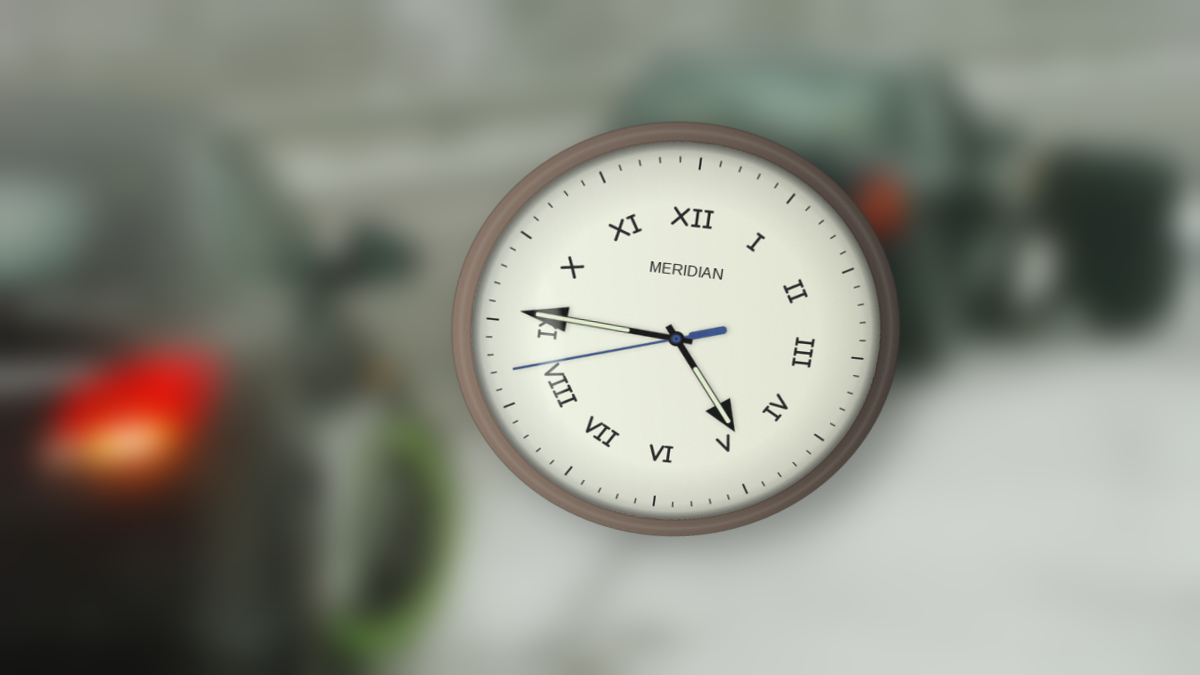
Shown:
**4:45:42**
